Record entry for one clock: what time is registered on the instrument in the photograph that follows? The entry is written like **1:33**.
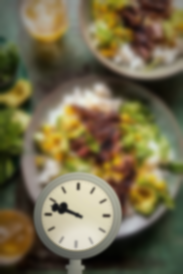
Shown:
**9:48**
